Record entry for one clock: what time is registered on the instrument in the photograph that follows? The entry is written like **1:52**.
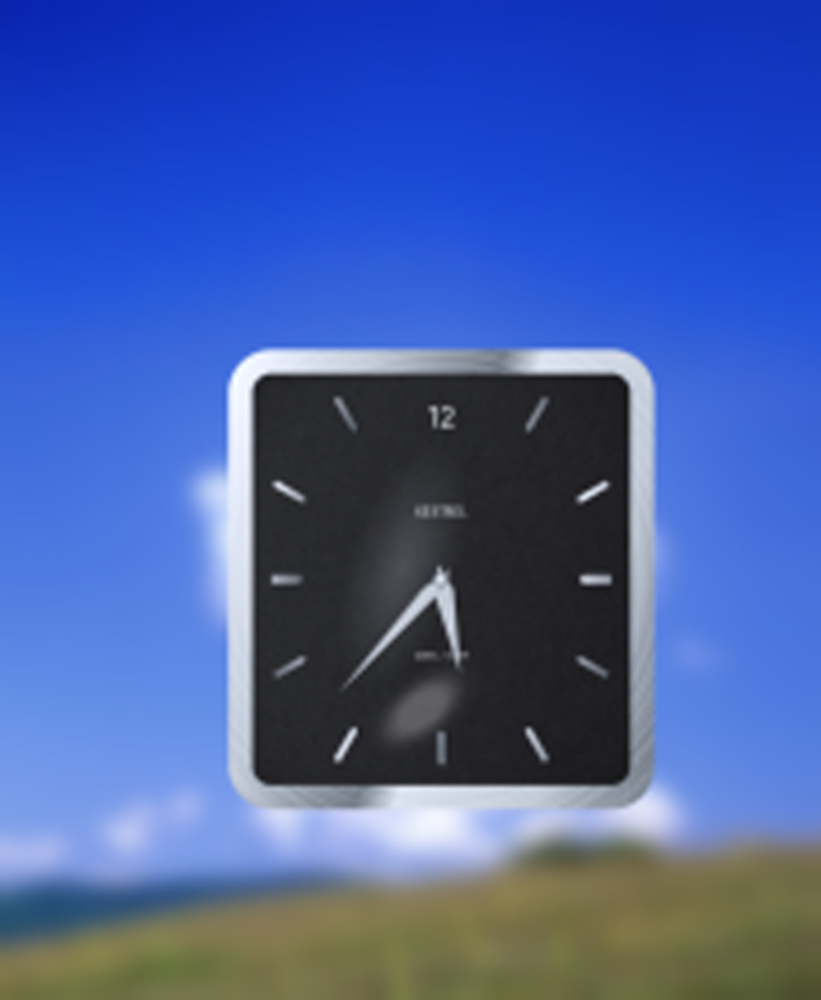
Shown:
**5:37**
